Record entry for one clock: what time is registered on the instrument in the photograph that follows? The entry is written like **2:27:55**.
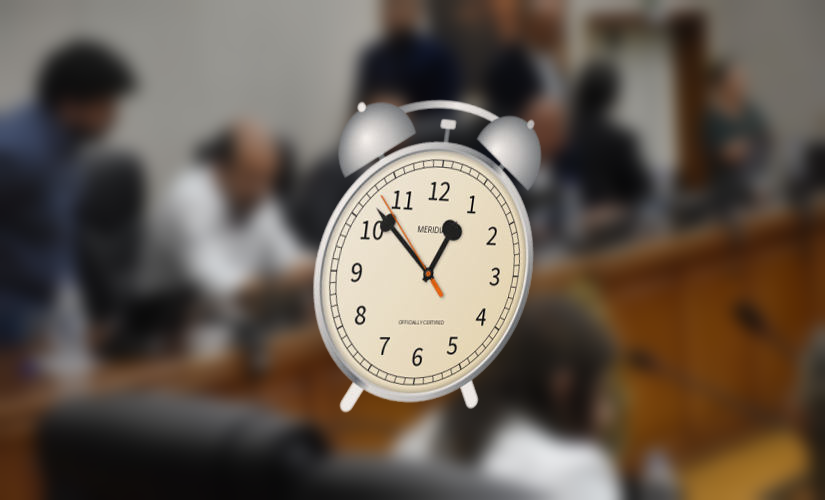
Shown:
**12:51:53**
